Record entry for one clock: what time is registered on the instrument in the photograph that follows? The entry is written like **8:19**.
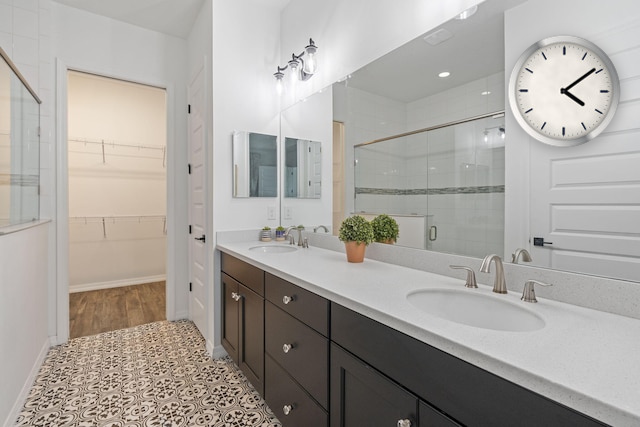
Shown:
**4:09**
